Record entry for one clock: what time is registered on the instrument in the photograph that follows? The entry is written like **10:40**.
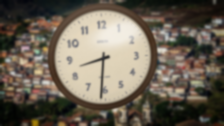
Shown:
**8:31**
